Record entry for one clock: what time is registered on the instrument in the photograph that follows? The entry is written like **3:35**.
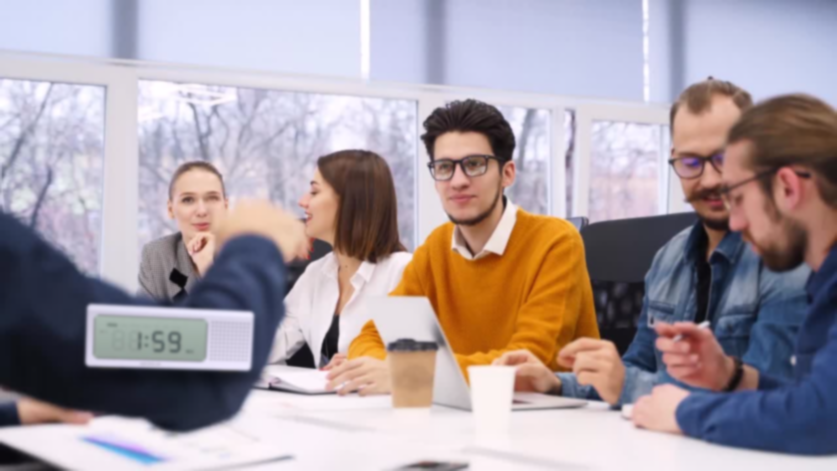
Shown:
**1:59**
